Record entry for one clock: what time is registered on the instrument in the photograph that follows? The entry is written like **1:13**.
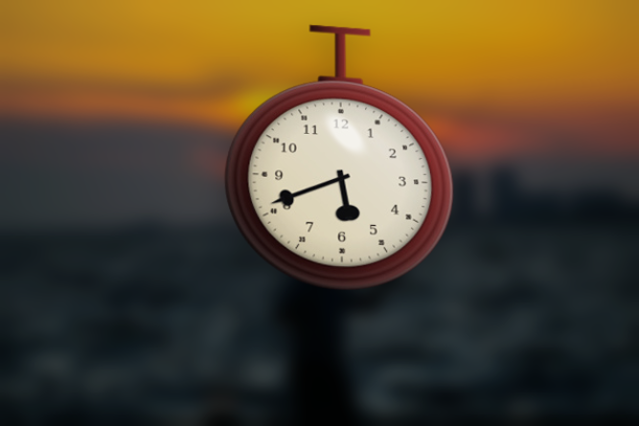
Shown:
**5:41**
